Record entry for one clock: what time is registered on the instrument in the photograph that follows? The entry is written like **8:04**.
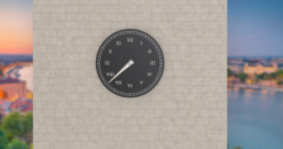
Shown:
**7:38**
